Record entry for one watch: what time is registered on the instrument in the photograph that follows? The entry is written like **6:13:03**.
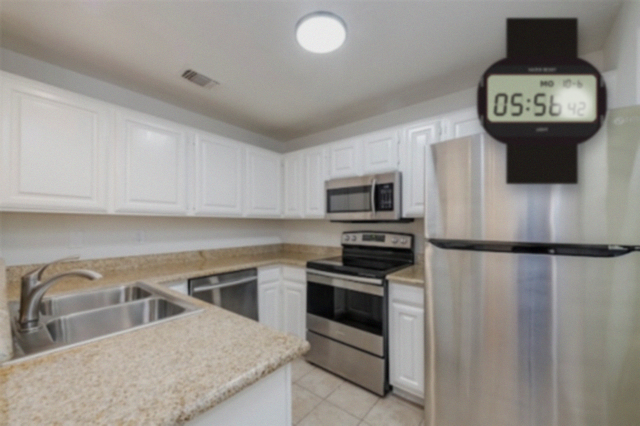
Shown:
**5:56:42**
